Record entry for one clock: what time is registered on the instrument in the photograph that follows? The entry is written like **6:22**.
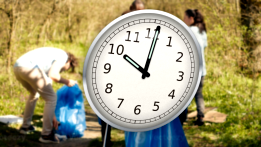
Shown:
**10:01**
